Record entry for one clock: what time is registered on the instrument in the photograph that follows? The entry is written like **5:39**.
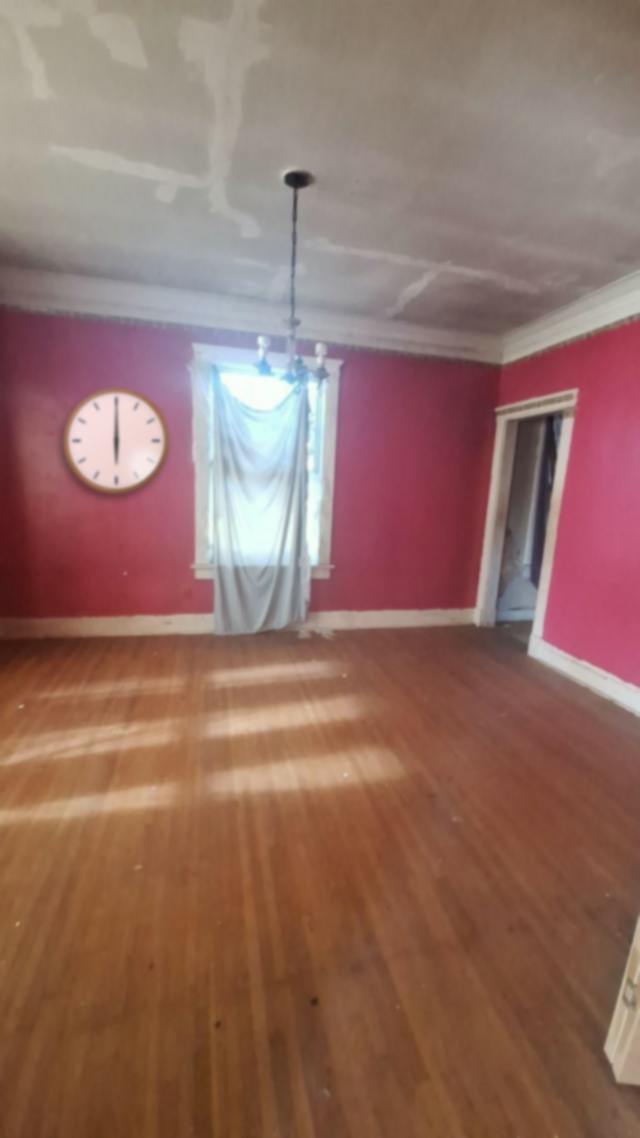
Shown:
**6:00**
